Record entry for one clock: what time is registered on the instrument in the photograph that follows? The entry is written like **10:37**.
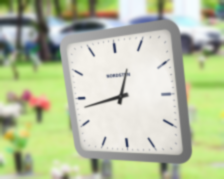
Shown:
**12:43**
